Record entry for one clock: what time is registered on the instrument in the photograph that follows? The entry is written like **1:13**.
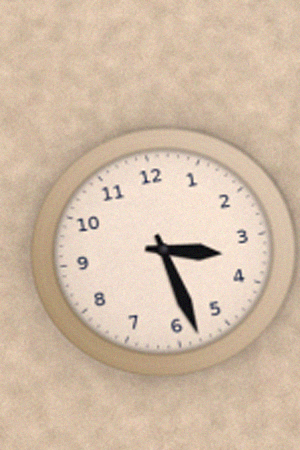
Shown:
**3:28**
